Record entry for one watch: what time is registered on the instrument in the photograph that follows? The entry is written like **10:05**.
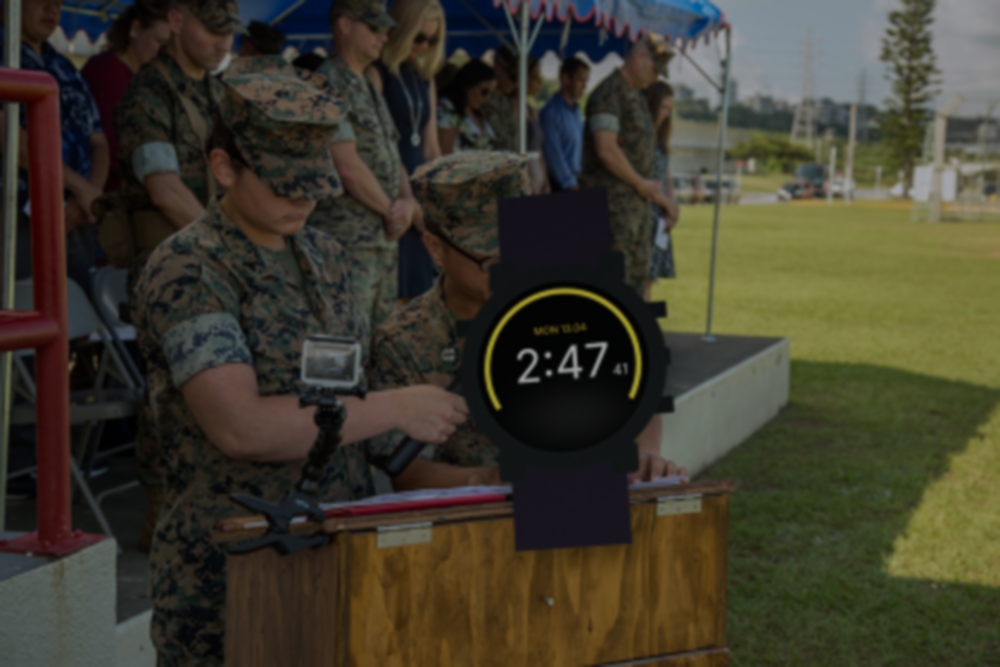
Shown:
**2:47**
